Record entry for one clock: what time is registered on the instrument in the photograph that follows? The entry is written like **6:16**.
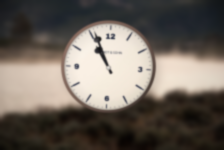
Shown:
**10:56**
